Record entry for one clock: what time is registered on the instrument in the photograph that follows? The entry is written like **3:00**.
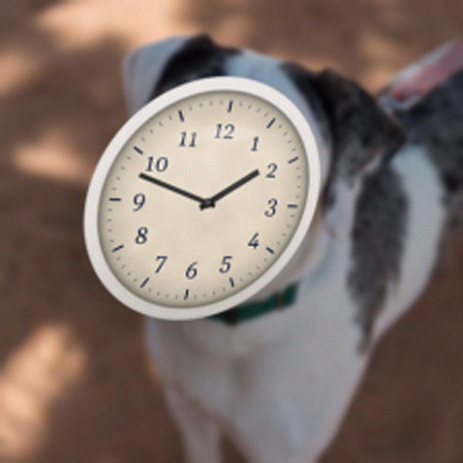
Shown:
**1:48**
